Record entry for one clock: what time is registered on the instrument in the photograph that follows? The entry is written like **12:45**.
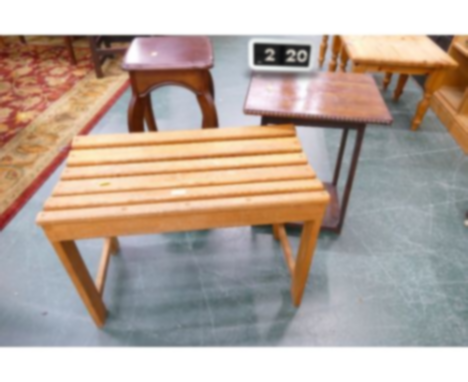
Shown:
**2:20**
